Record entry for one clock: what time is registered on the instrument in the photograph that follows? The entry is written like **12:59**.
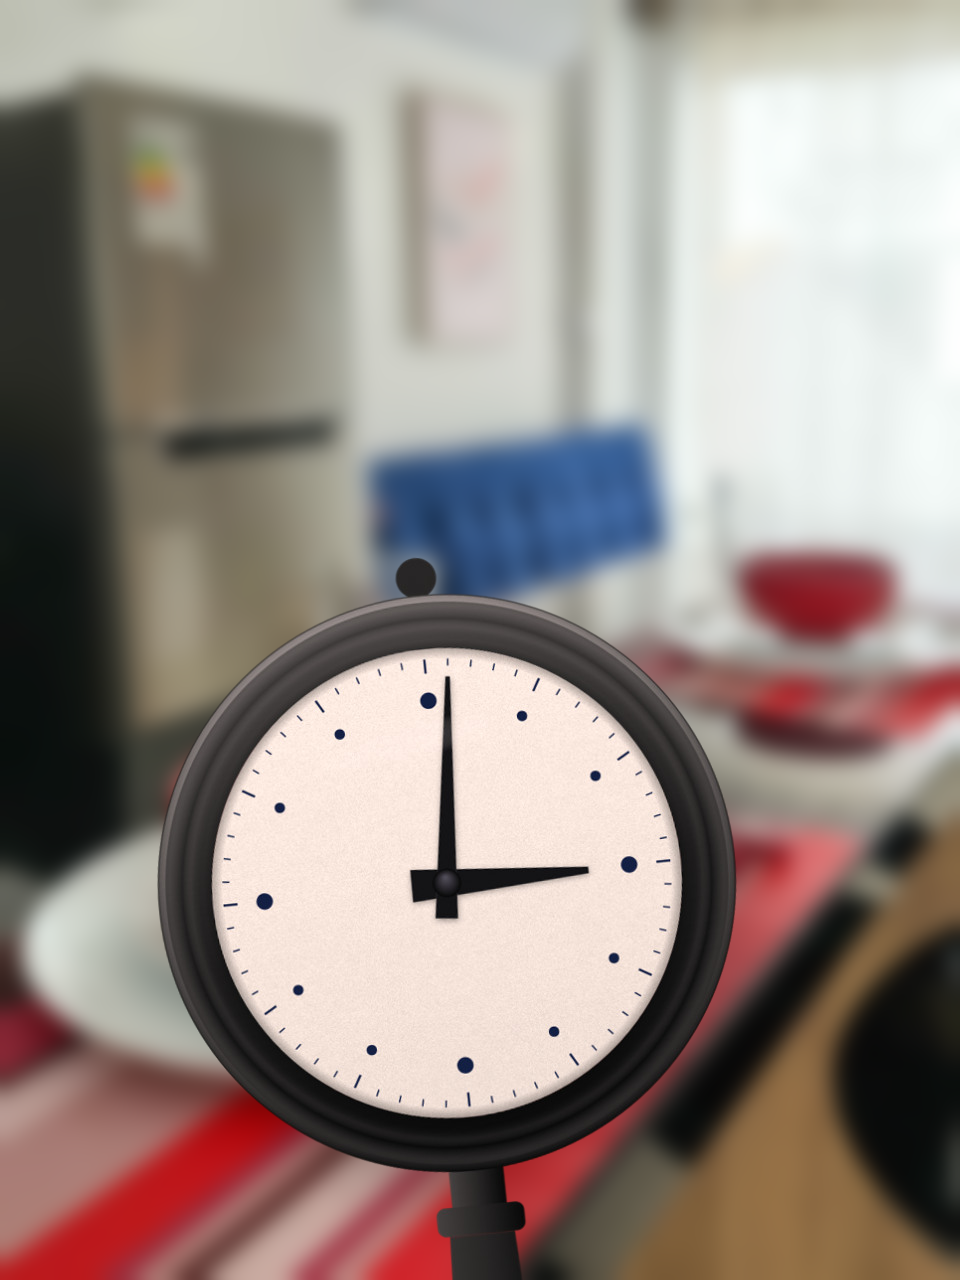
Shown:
**3:01**
